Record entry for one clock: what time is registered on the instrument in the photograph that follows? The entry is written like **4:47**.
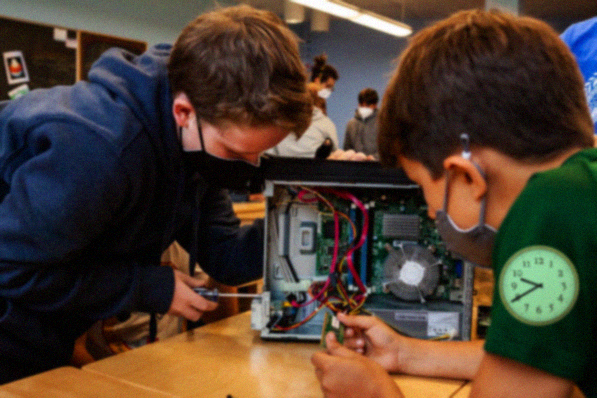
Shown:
**9:40**
